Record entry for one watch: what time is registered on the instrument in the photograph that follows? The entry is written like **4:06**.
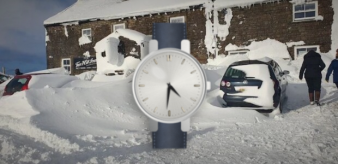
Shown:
**4:31**
